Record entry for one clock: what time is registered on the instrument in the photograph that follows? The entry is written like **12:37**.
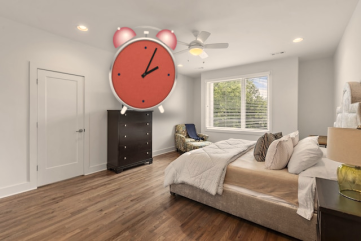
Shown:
**2:04**
